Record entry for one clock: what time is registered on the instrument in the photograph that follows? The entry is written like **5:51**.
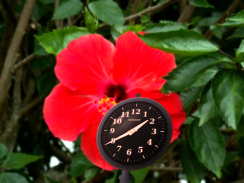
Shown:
**1:40**
